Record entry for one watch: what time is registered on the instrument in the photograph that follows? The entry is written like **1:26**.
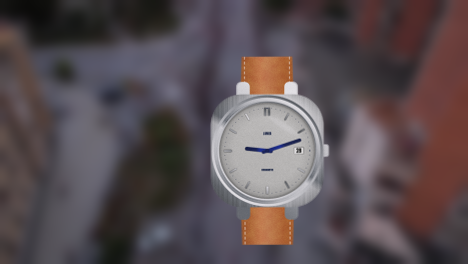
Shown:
**9:12**
